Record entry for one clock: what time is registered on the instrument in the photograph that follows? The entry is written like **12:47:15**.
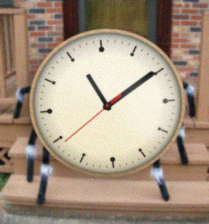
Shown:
**11:09:39**
